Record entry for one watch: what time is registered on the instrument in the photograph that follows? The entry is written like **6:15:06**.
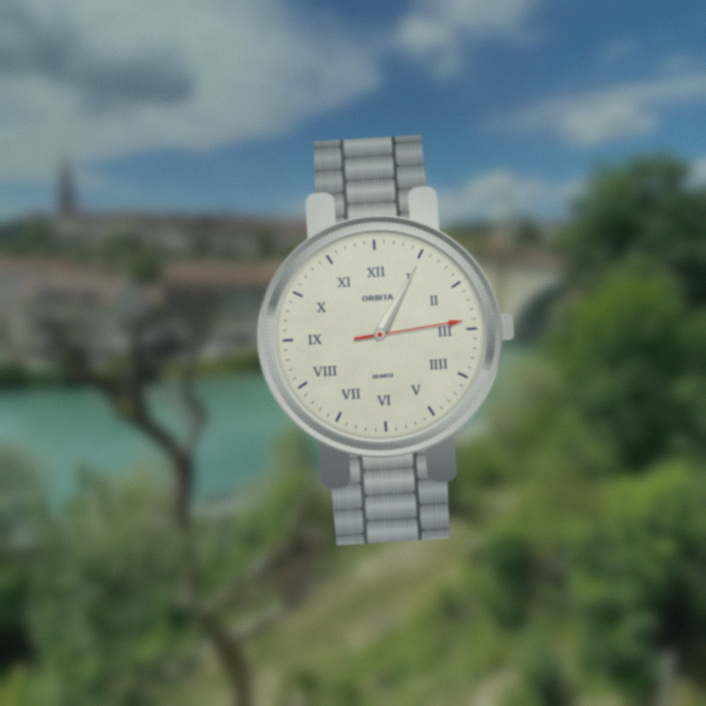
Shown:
**1:05:14**
